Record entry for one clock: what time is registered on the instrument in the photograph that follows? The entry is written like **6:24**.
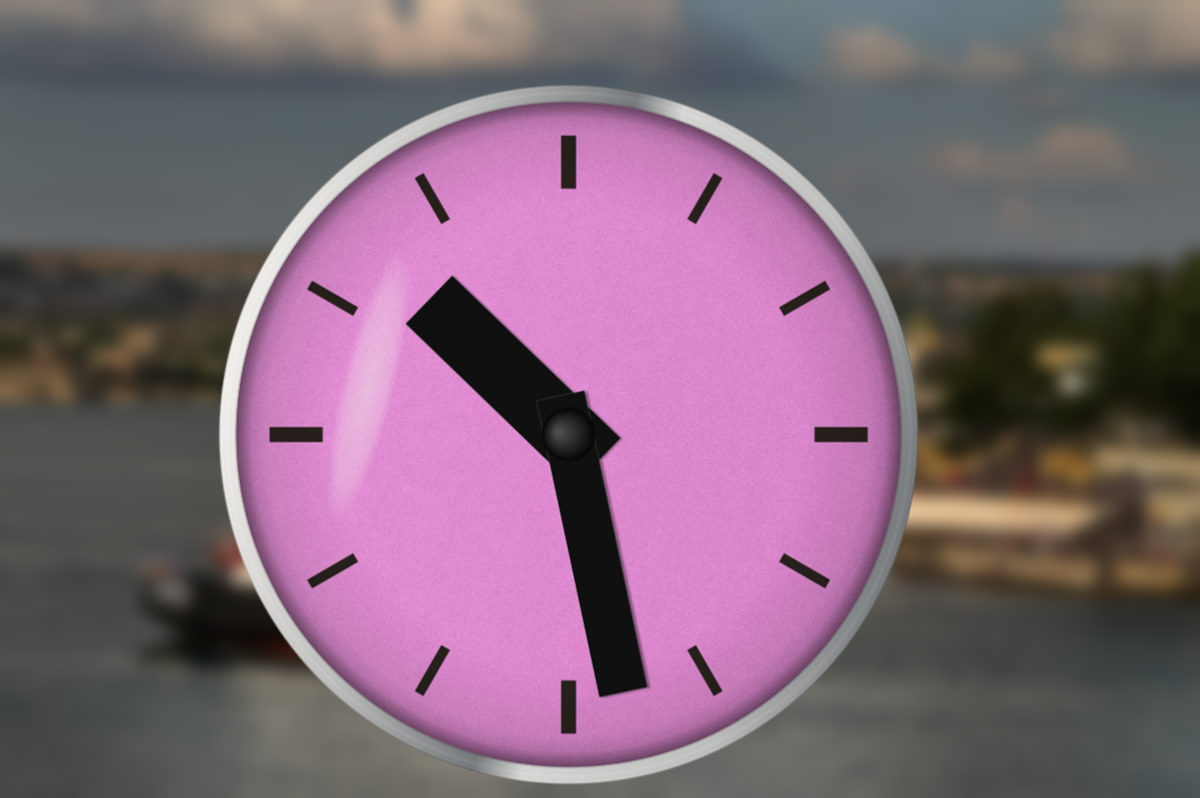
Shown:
**10:28**
